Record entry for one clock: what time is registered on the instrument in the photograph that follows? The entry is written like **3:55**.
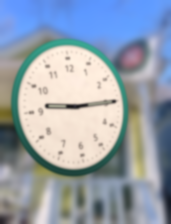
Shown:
**9:15**
